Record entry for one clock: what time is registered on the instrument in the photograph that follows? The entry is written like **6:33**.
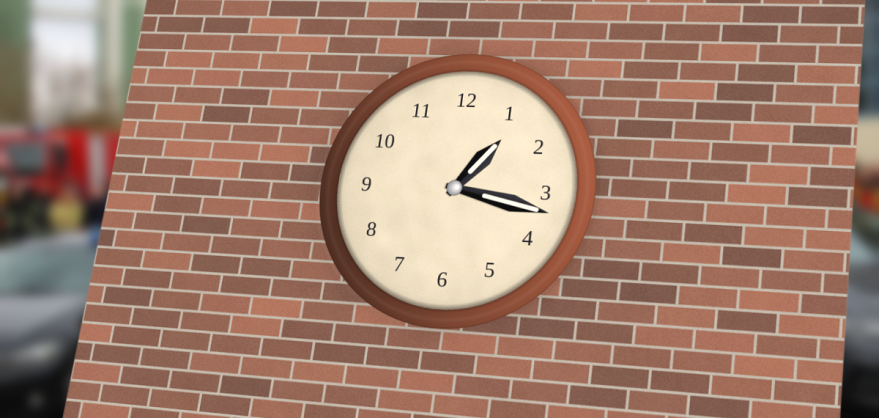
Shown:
**1:17**
